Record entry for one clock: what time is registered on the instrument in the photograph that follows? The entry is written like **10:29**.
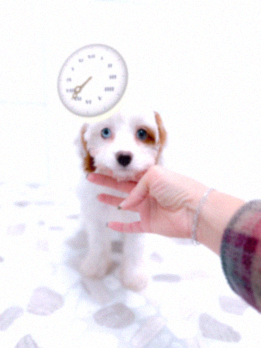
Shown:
**7:37**
